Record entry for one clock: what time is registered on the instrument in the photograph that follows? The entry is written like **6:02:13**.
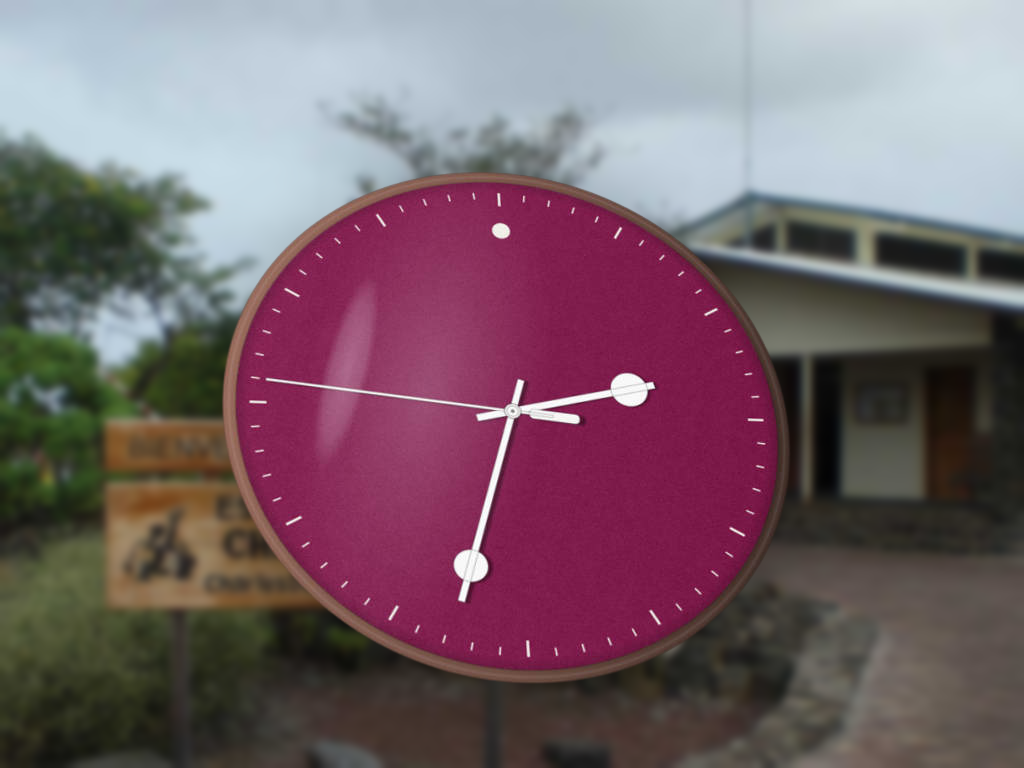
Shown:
**2:32:46**
